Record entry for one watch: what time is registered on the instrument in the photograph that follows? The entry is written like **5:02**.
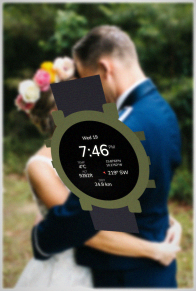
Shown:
**7:46**
